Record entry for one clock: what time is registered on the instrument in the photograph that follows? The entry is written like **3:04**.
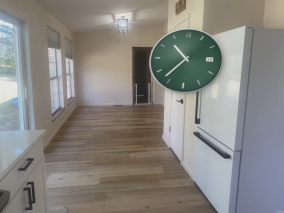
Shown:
**10:37**
